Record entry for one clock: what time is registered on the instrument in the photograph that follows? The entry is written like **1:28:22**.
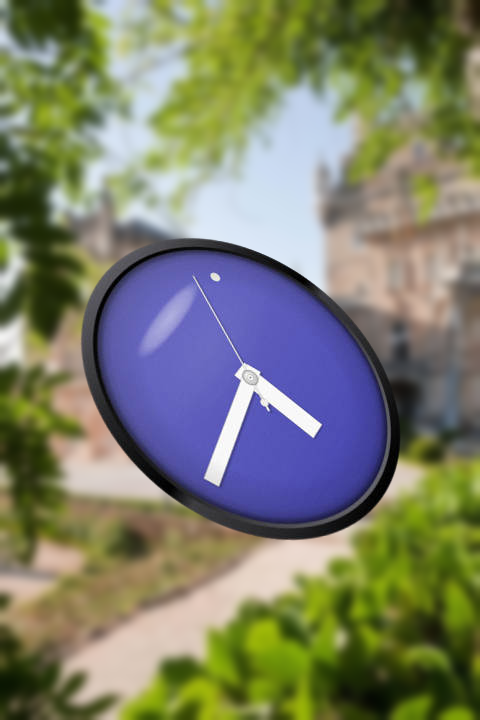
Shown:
**4:35:58**
